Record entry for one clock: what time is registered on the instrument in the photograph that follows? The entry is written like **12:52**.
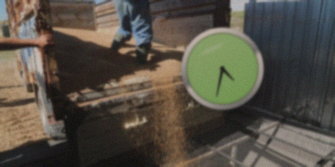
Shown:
**4:32**
